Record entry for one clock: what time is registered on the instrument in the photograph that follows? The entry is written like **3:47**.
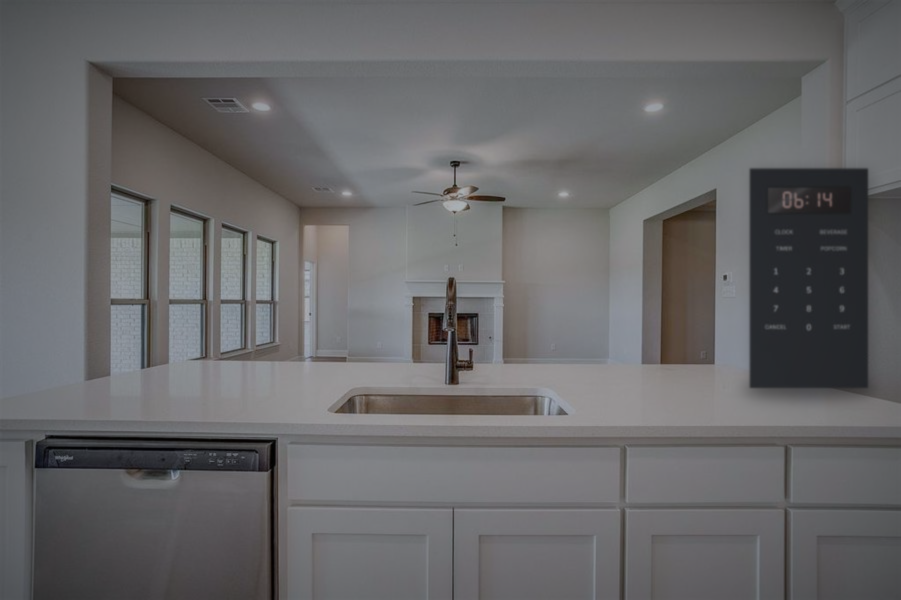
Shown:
**6:14**
